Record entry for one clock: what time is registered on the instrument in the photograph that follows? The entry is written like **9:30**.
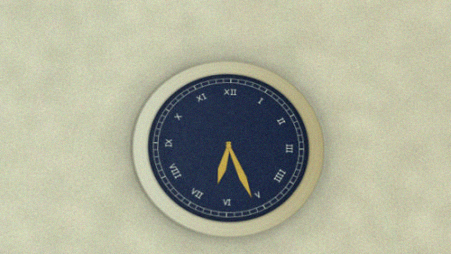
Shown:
**6:26**
